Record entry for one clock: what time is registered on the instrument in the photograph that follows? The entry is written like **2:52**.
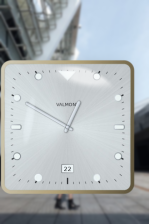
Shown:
**12:50**
